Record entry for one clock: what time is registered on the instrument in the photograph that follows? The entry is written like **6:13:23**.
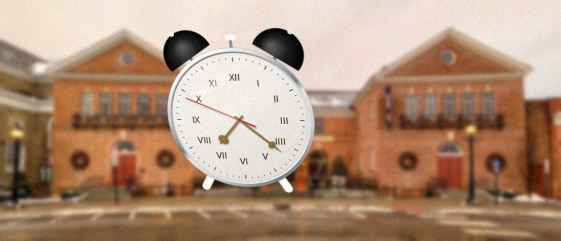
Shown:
**7:21:49**
